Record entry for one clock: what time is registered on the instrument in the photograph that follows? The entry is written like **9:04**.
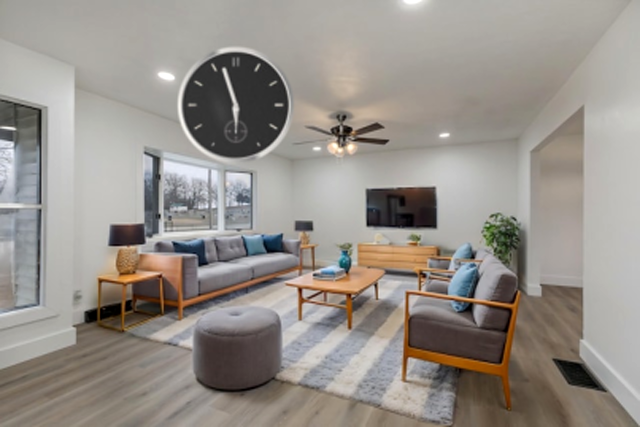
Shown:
**5:57**
